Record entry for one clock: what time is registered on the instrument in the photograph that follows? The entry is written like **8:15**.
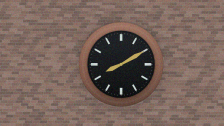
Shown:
**8:10**
